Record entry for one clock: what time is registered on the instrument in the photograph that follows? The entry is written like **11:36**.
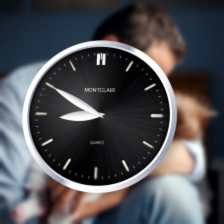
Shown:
**8:50**
